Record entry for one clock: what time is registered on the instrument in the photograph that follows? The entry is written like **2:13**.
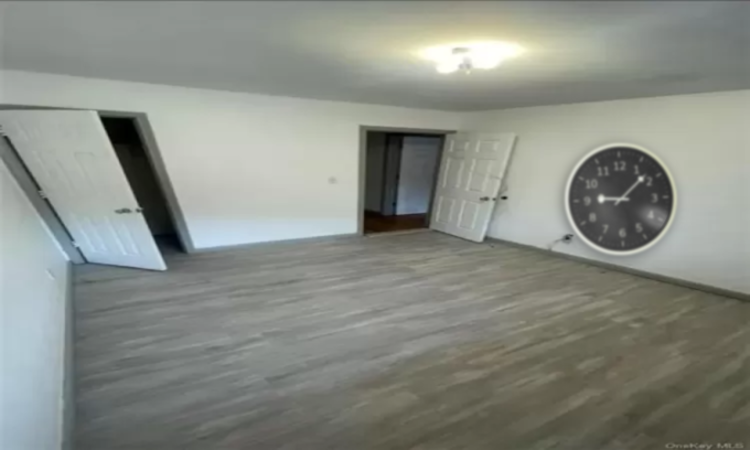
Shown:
**9:08**
